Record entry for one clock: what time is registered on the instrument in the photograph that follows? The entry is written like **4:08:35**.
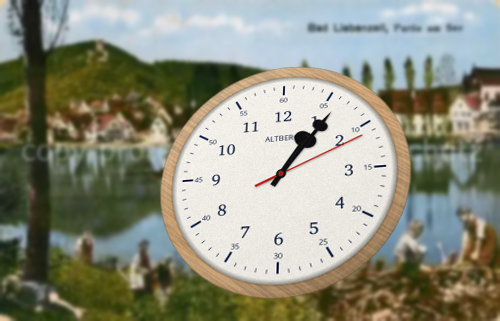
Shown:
**1:06:11**
